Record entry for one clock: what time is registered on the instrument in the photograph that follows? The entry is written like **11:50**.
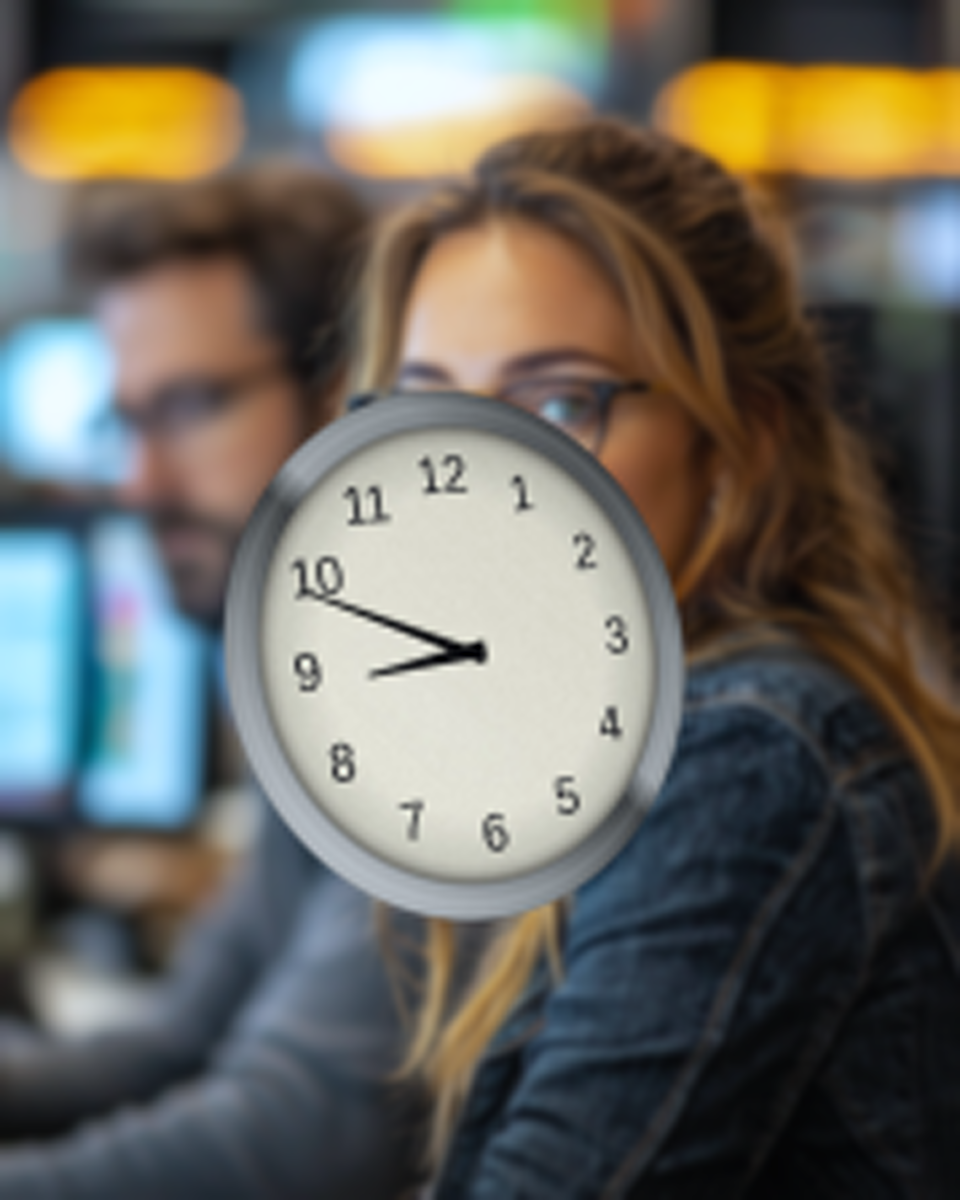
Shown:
**8:49**
